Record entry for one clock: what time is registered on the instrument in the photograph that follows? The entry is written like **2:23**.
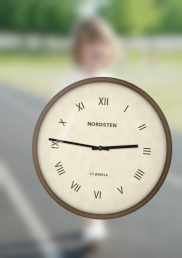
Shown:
**2:46**
